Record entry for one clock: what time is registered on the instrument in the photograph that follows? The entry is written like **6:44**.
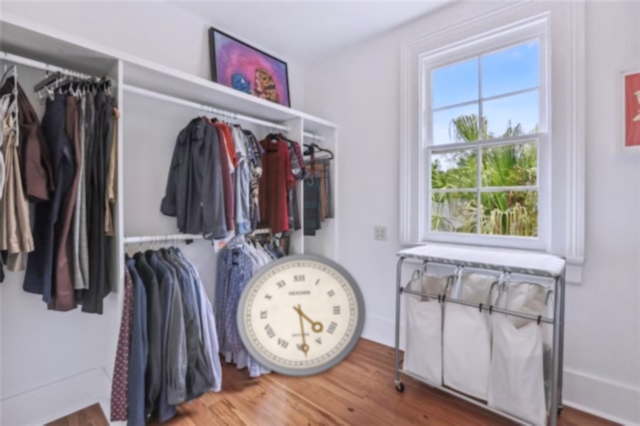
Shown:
**4:29**
